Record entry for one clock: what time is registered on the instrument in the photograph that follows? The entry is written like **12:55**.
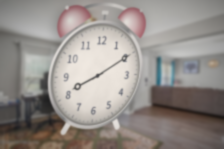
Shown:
**8:10**
